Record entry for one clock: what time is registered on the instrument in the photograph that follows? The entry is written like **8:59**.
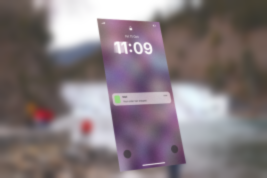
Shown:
**11:09**
